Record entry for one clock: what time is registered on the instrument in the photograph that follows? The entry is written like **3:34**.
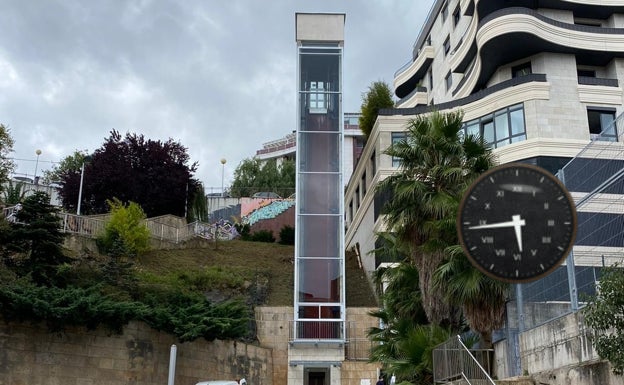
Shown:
**5:44**
